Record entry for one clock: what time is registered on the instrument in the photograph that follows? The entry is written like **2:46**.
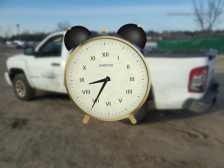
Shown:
**8:35**
